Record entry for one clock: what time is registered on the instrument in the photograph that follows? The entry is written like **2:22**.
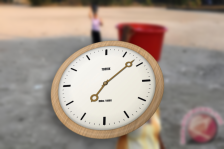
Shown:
**7:08**
